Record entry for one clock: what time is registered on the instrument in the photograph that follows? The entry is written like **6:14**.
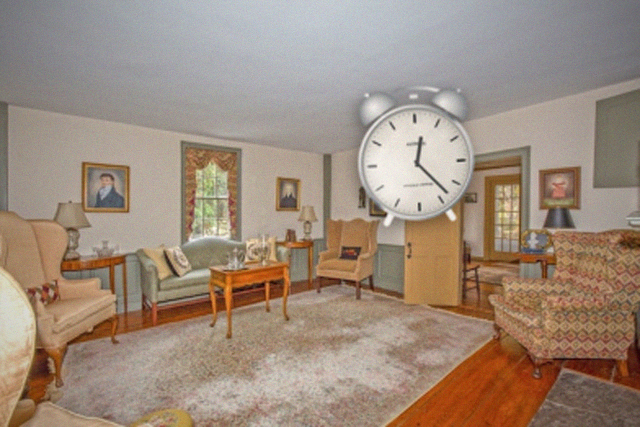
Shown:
**12:23**
